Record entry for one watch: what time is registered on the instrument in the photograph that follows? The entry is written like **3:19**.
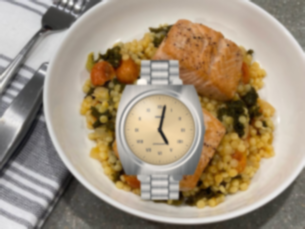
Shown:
**5:02**
